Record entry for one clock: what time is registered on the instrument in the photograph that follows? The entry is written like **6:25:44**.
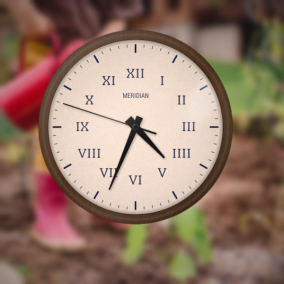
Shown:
**4:33:48**
